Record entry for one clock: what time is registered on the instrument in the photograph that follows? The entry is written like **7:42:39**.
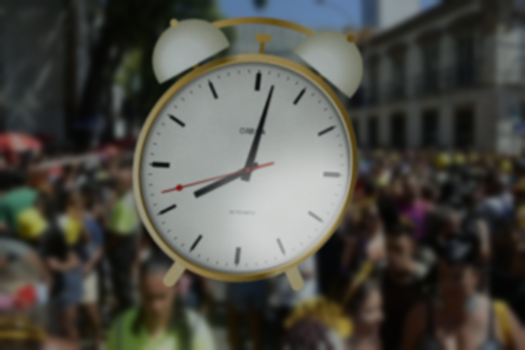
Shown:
**8:01:42**
